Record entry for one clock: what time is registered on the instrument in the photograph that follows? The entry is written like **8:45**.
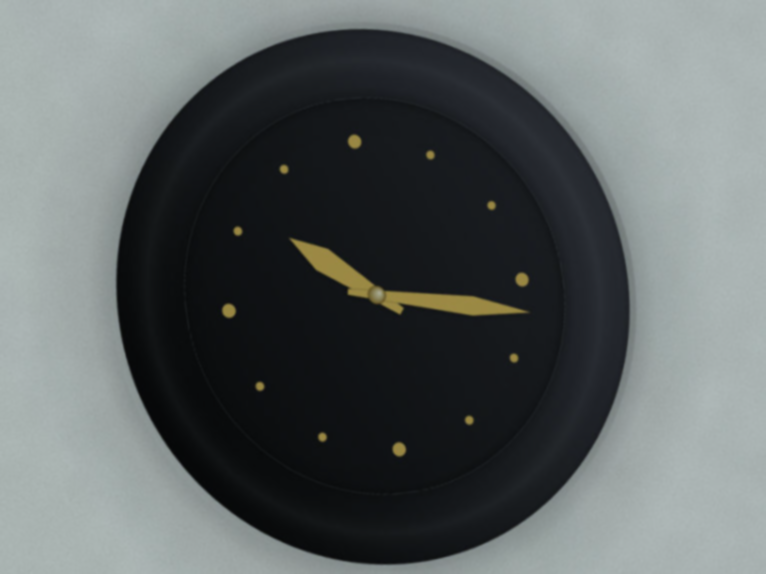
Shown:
**10:17**
